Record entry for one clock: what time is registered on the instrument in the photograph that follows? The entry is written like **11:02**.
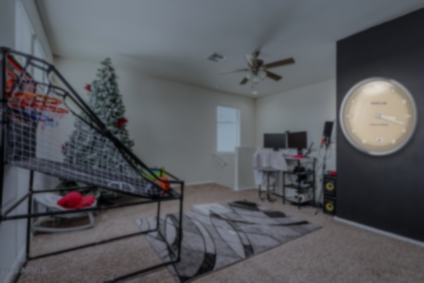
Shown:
**3:18**
